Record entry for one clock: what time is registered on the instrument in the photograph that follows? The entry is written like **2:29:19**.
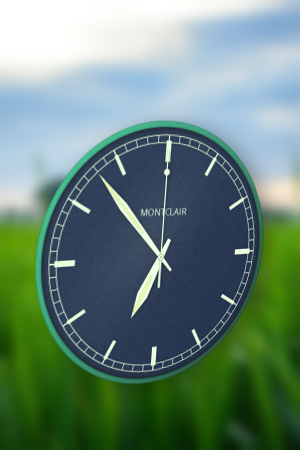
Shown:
**6:53:00**
